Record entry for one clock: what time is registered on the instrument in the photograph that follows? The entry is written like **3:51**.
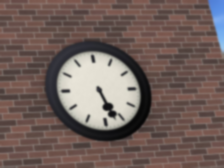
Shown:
**5:27**
